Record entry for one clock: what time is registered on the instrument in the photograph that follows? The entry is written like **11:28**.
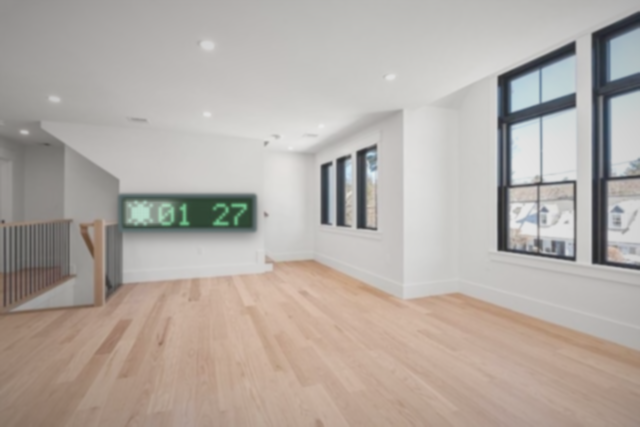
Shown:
**1:27**
